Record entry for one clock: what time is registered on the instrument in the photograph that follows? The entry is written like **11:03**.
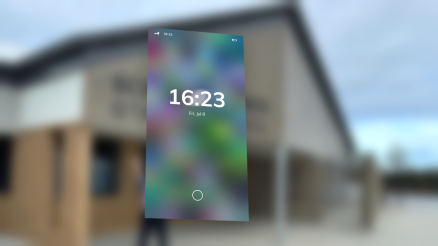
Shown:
**16:23**
